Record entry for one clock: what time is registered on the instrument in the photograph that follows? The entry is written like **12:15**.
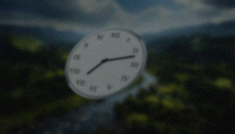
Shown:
**7:12**
